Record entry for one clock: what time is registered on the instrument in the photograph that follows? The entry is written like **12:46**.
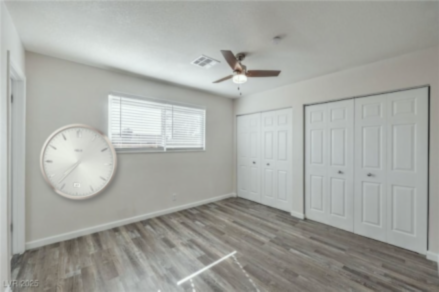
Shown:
**7:37**
